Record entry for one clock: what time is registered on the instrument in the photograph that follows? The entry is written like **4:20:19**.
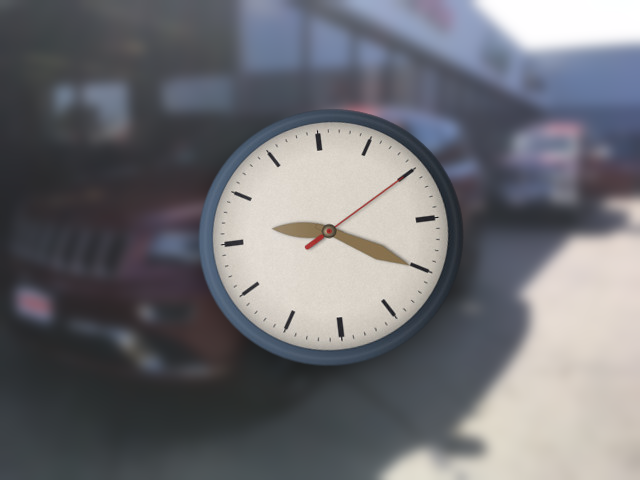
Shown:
**9:20:10**
